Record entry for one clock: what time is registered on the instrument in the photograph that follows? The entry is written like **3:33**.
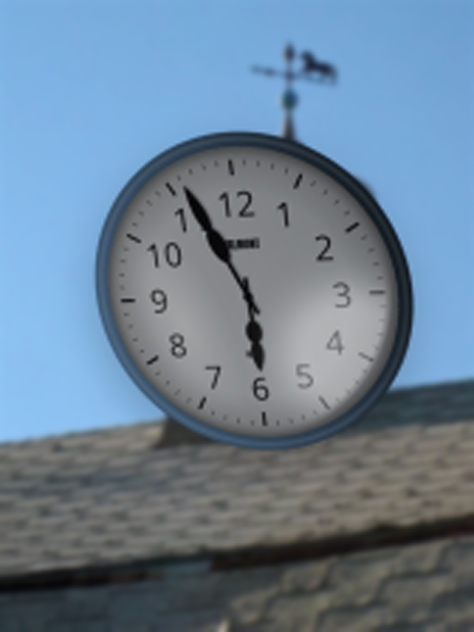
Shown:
**5:56**
